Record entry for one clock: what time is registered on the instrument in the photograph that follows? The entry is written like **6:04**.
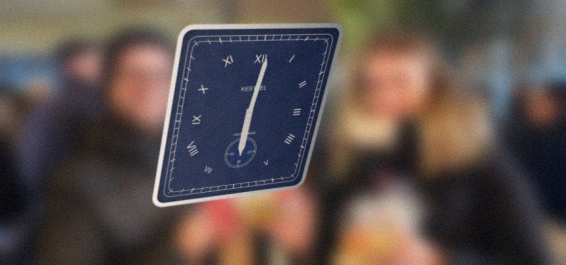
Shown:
**6:01**
